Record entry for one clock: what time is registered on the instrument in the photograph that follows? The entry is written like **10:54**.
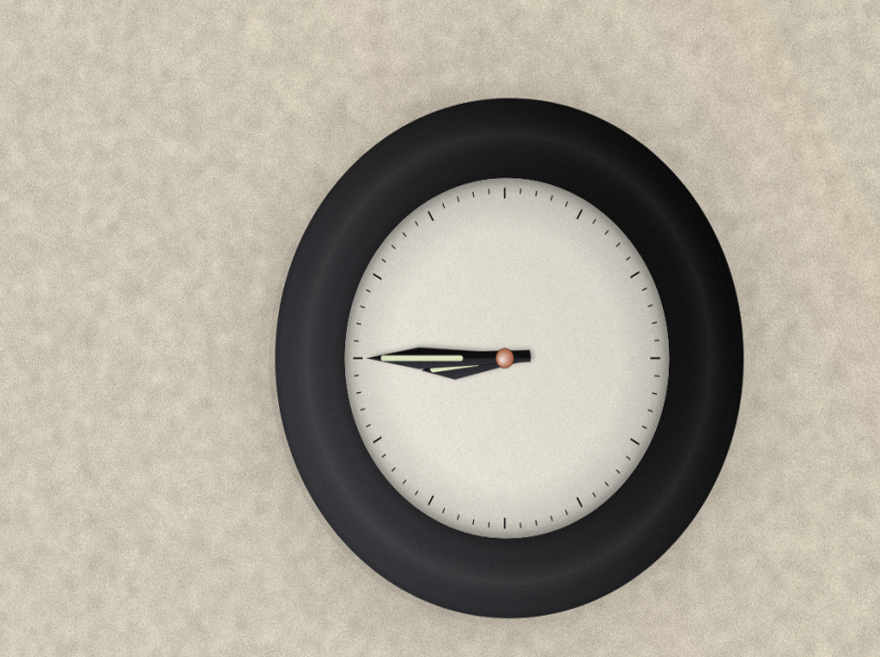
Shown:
**8:45**
